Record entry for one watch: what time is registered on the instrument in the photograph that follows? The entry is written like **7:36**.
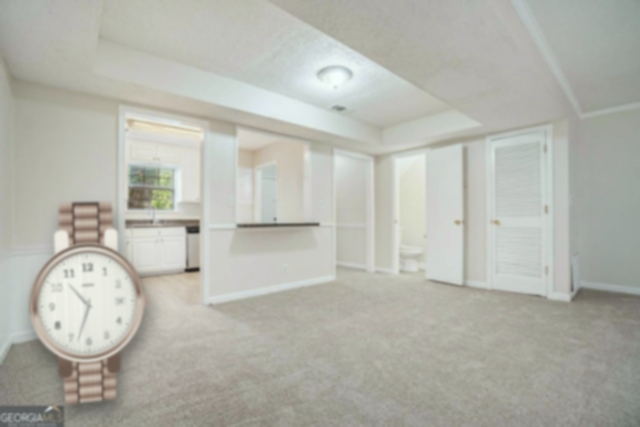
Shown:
**10:33**
